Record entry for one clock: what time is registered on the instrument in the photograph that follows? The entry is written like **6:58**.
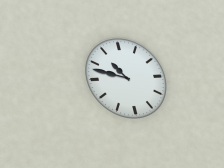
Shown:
**10:48**
